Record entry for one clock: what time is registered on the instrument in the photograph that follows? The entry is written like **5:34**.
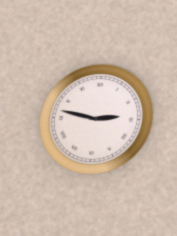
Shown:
**2:47**
